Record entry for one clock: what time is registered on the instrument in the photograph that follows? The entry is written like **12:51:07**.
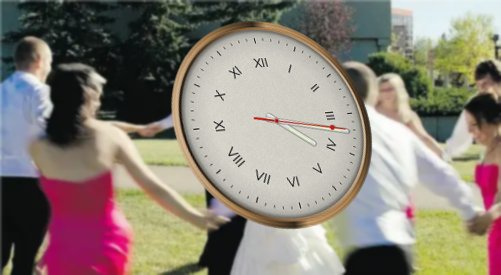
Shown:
**4:17:17**
